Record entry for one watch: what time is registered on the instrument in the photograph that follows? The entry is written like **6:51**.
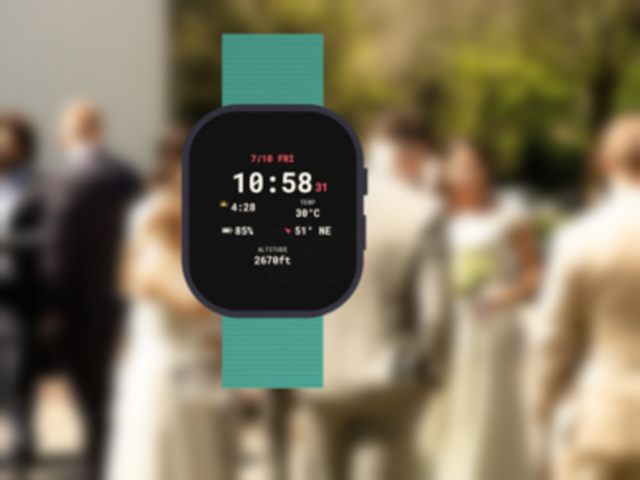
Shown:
**10:58**
